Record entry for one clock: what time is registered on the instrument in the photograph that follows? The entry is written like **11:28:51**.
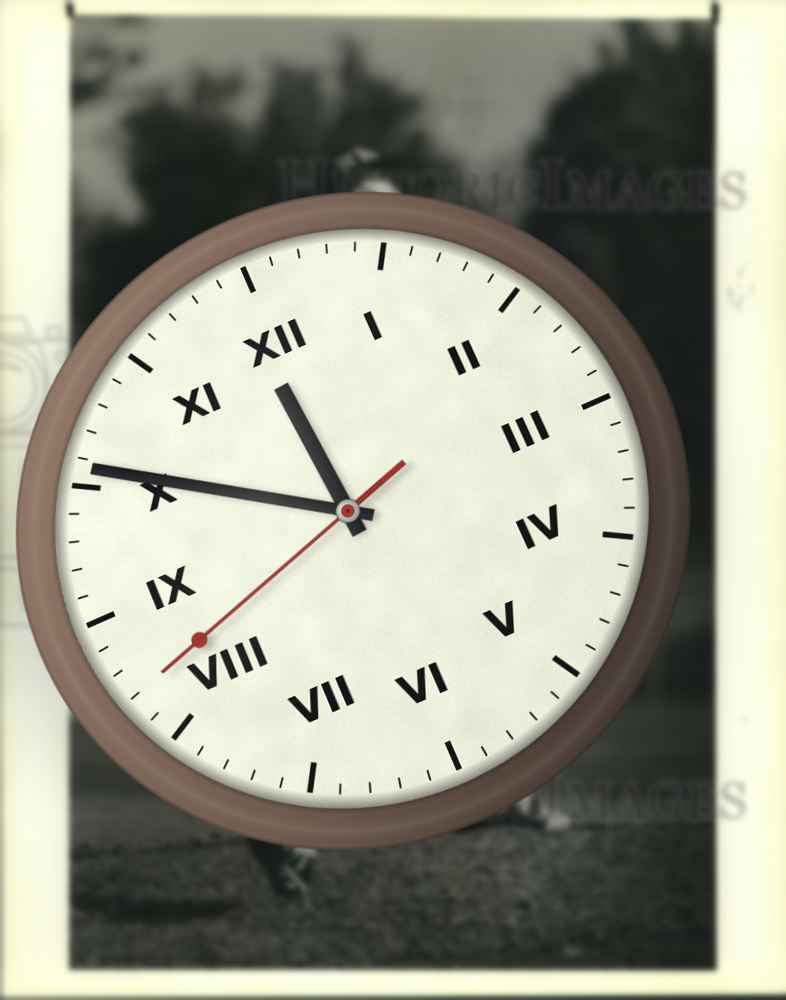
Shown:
**11:50:42**
